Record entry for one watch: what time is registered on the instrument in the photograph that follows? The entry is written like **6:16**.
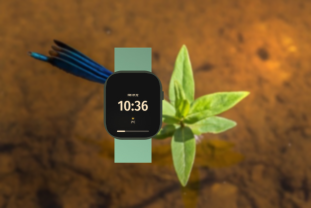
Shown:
**10:36**
